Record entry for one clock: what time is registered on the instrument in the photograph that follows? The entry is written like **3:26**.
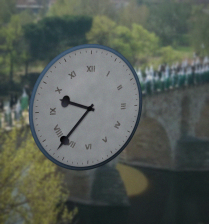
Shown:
**9:37**
